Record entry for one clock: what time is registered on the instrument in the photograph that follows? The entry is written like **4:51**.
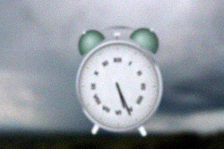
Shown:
**5:26**
